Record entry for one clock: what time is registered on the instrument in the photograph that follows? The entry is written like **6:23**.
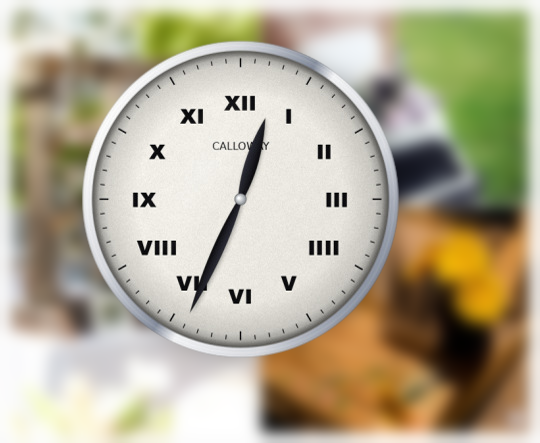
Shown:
**12:34**
